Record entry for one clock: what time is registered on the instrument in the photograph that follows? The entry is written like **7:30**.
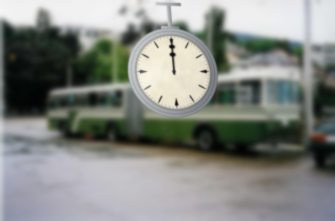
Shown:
**12:00**
